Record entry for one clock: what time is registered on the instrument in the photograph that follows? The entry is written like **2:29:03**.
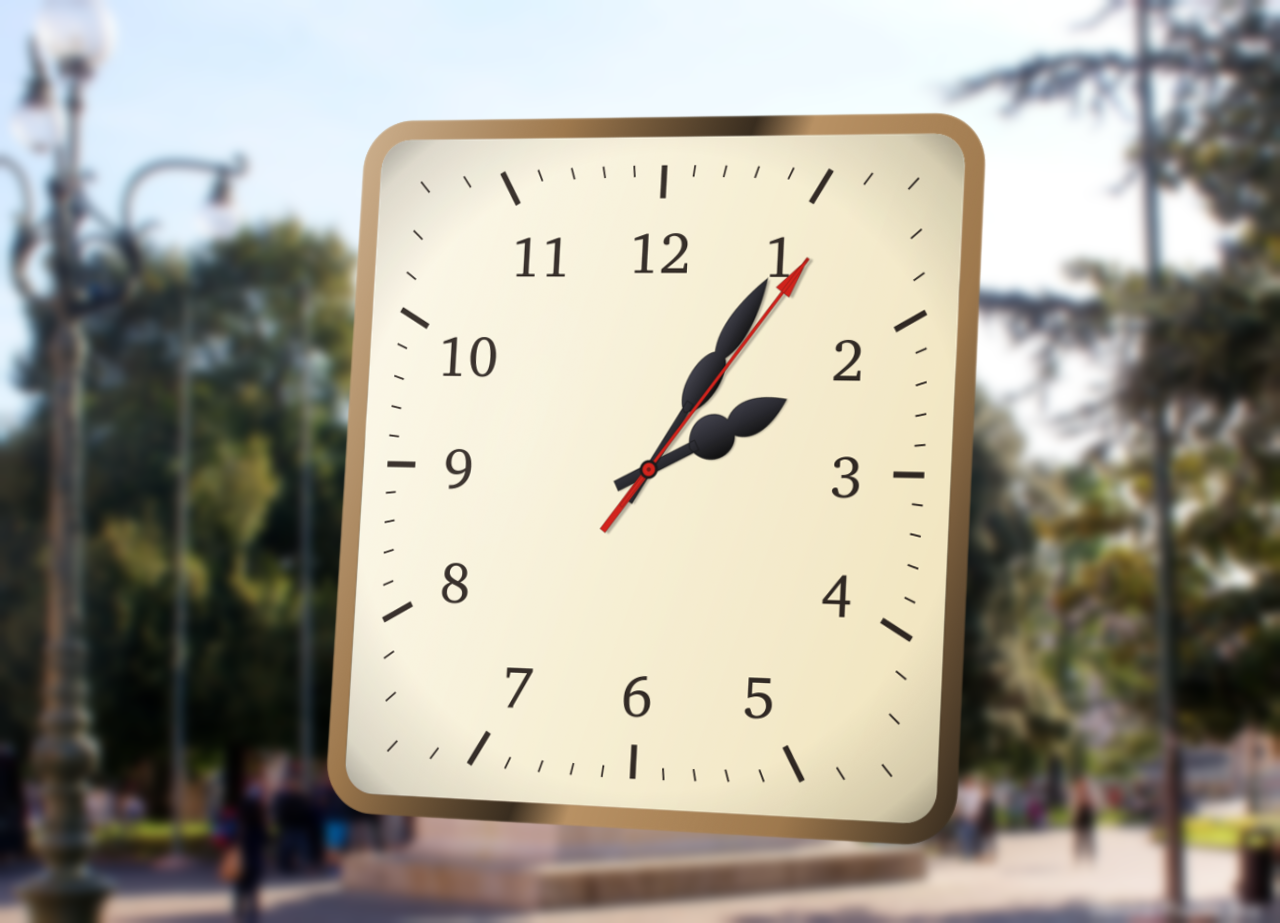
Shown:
**2:05:06**
